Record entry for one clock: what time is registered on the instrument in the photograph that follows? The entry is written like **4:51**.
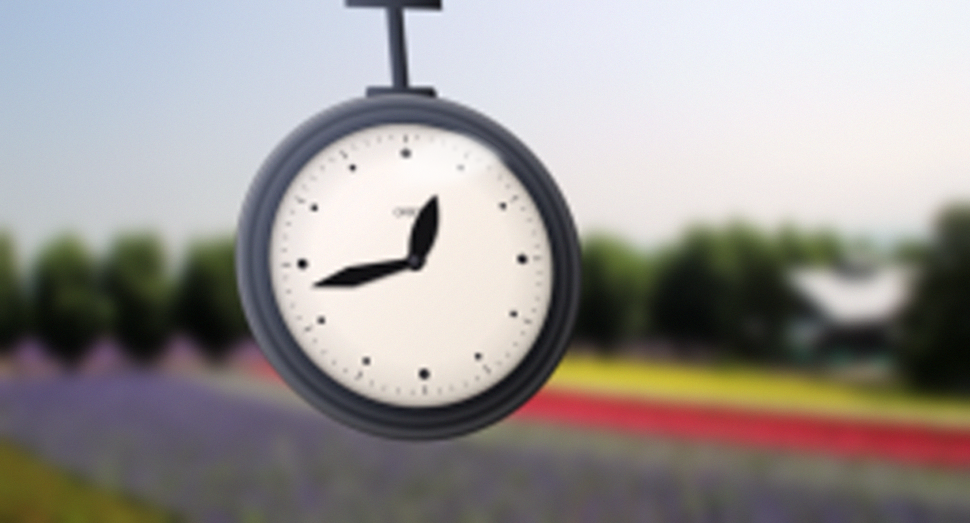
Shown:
**12:43**
